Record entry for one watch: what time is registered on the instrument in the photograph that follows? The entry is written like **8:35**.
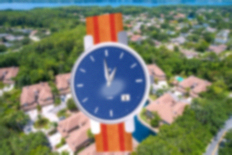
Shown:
**12:59**
